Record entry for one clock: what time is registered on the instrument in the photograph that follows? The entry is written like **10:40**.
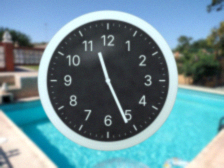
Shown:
**11:26**
